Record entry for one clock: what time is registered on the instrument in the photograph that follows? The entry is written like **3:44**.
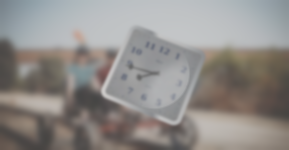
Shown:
**7:44**
